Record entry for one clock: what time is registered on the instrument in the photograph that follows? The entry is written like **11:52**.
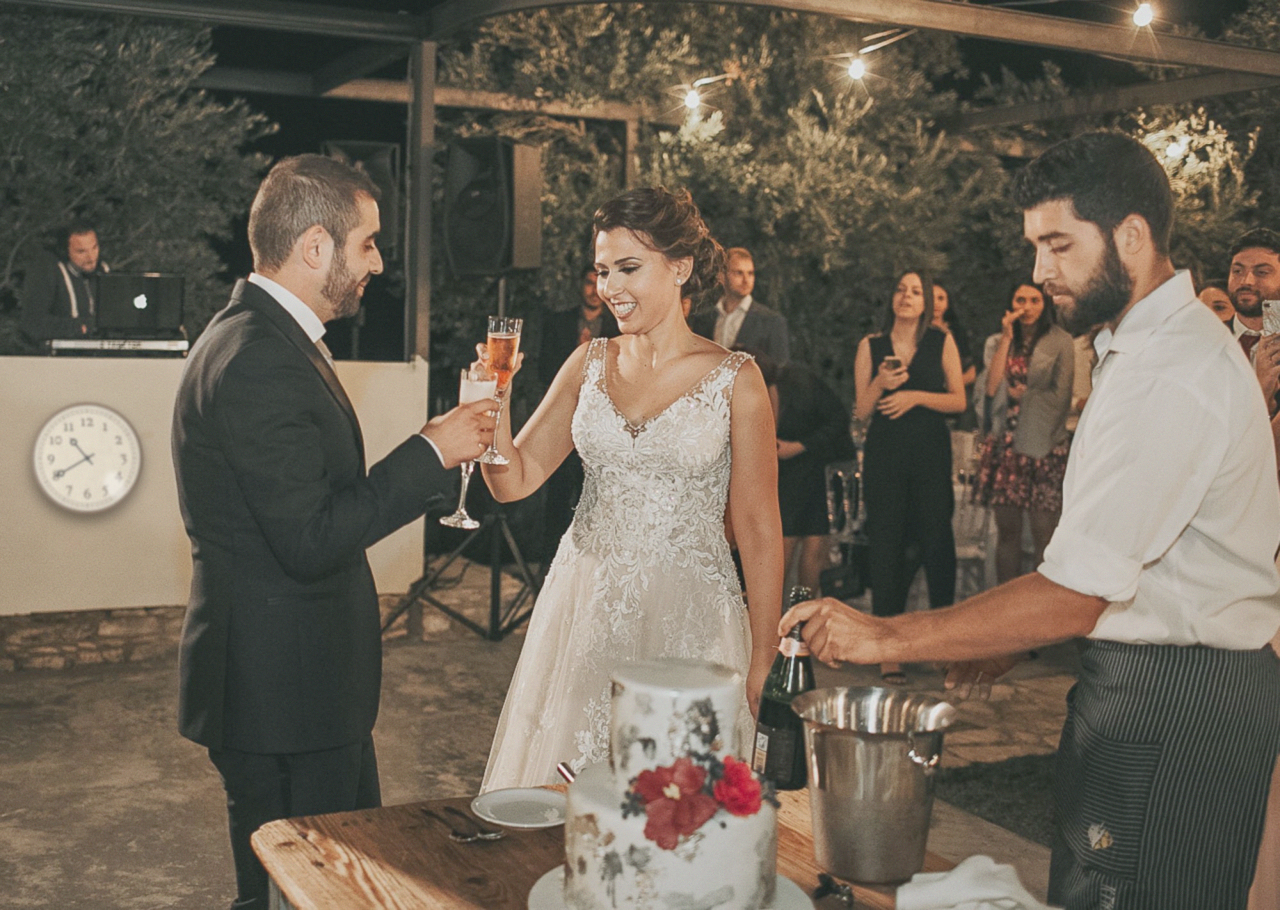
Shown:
**10:40**
